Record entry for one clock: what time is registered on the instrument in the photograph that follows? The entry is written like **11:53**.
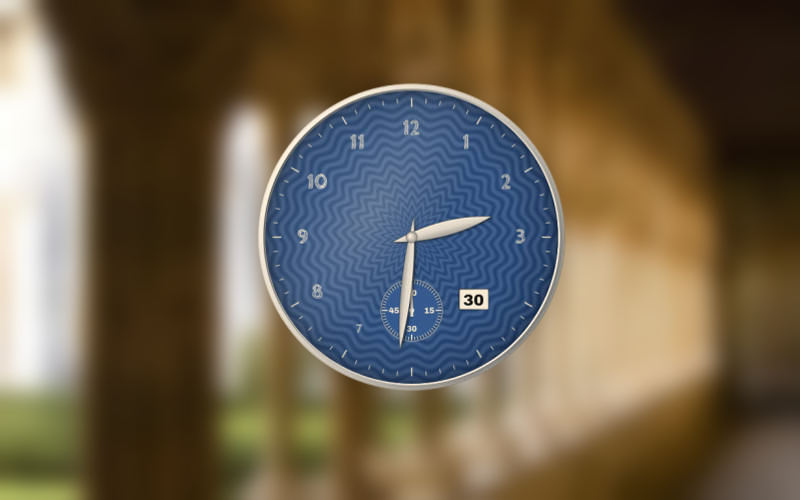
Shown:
**2:31**
